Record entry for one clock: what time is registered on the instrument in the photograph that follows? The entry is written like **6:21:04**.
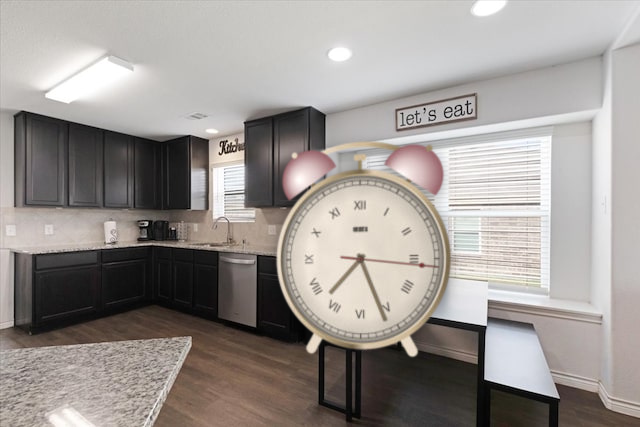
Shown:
**7:26:16**
